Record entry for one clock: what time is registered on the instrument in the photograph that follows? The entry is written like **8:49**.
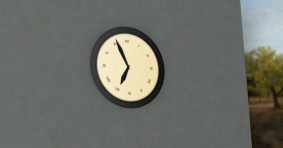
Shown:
**6:56**
